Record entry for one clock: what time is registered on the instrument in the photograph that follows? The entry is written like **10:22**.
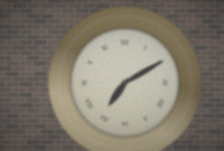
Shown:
**7:10**
